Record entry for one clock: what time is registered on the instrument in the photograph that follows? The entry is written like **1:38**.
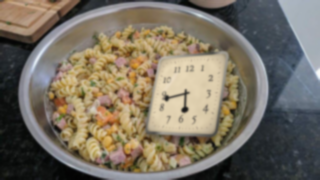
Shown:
**5:43**
